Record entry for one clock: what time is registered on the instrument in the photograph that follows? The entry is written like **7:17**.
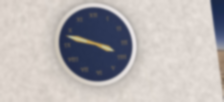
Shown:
**3:48**
